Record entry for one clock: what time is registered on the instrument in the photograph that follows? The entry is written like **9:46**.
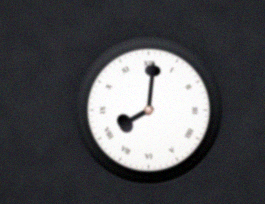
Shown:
**8:01**
